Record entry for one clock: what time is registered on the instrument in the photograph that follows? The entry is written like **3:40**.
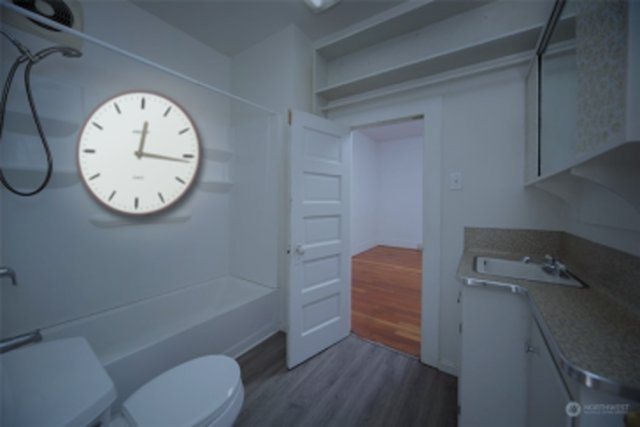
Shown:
**12:16**
